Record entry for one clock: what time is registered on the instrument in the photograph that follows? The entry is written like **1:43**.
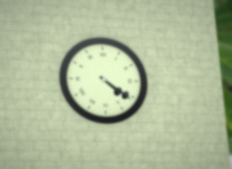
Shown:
**4:21**
